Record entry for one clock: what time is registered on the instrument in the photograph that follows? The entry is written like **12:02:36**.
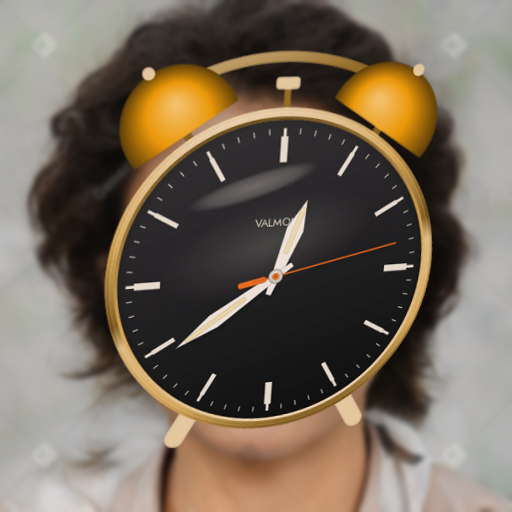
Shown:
**12:39:13**
